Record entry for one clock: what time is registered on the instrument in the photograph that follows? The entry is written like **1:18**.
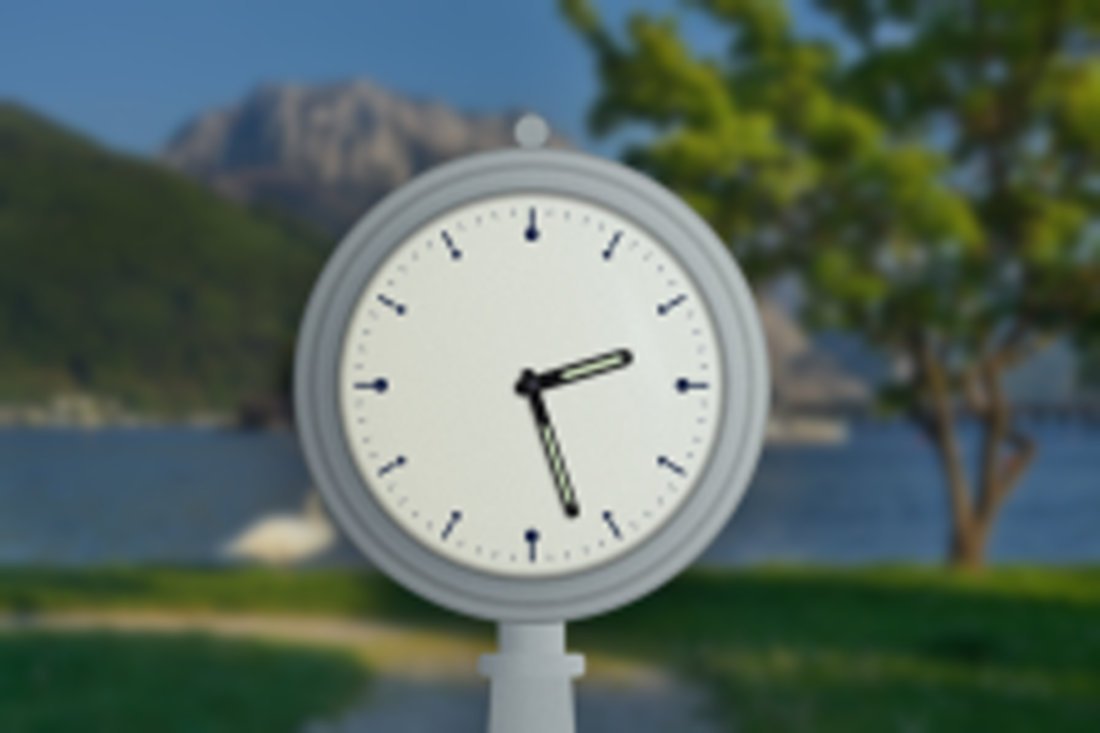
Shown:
**2:27**
